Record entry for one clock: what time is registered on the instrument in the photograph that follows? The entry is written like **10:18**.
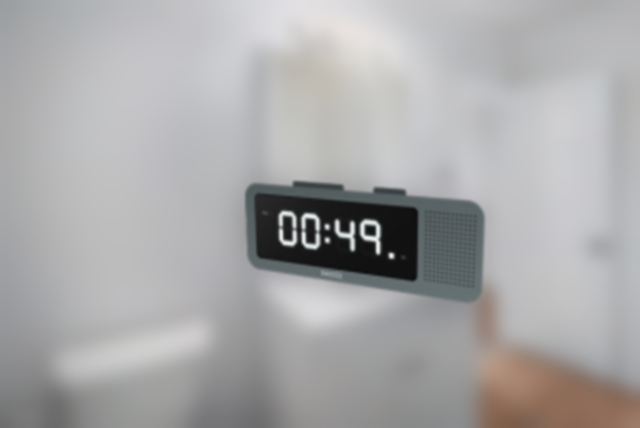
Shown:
**0:49**
